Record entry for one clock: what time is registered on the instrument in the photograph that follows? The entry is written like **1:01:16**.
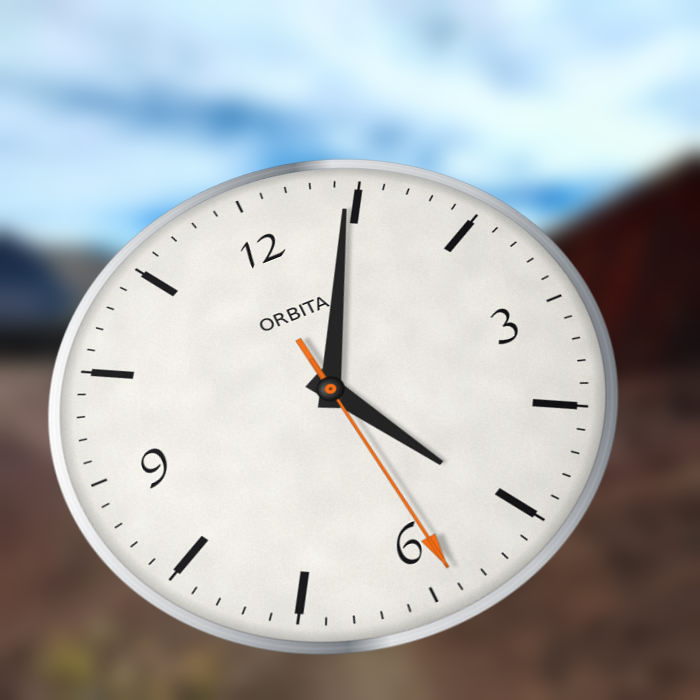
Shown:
**5:04:29**
